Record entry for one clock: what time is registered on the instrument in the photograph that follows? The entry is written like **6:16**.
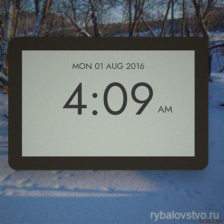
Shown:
**4:09**
